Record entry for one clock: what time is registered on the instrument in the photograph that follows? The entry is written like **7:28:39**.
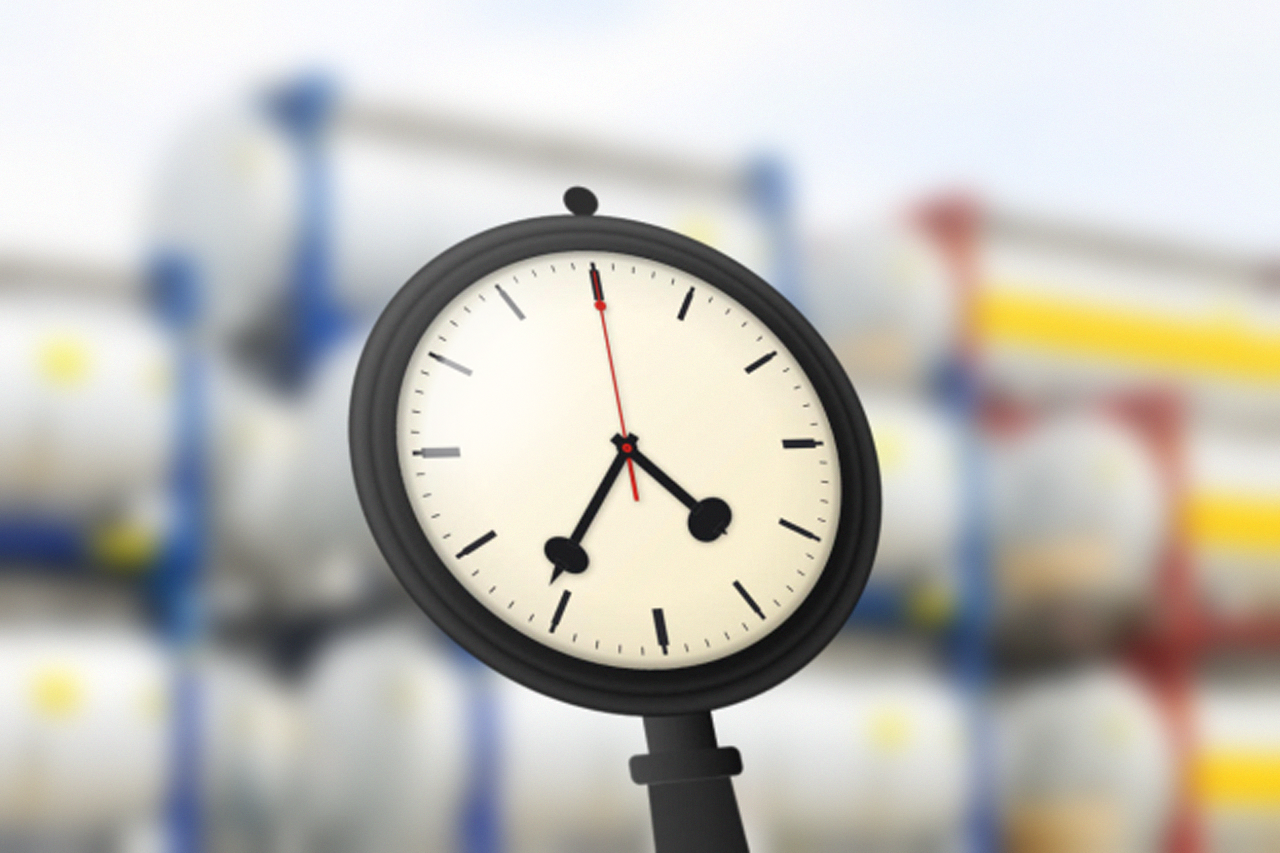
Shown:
**4:36:00**
